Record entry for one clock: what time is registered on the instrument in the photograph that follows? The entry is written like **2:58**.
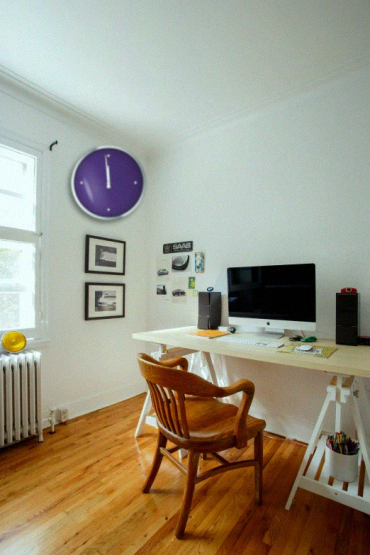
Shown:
**11:59**
